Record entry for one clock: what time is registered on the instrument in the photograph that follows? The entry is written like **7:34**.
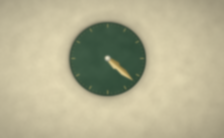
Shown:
**4:22**
